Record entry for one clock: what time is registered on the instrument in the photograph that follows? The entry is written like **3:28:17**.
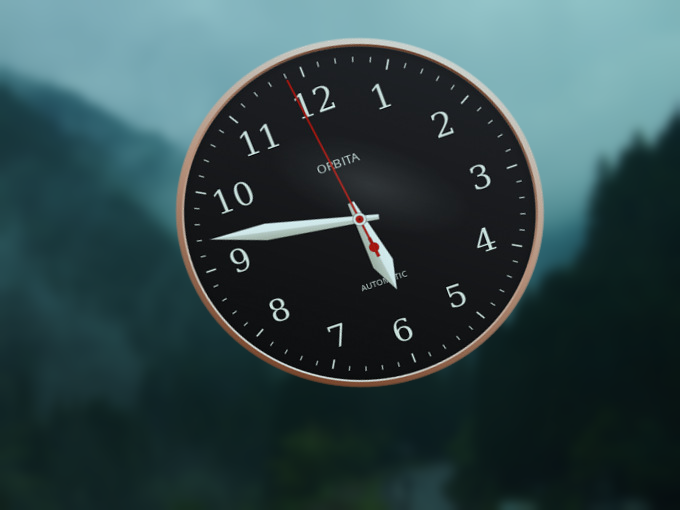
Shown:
**5:46:59**
